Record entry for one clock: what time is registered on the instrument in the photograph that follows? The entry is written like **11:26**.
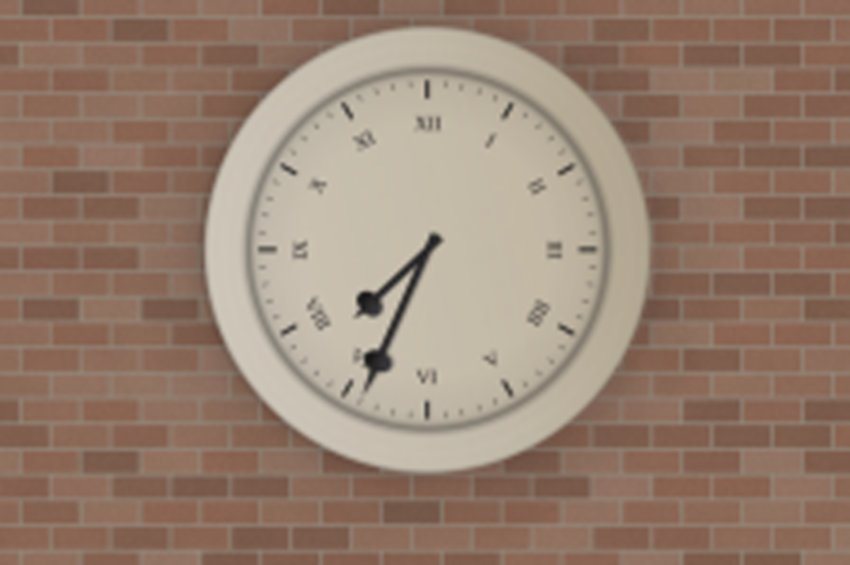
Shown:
**7:34**
